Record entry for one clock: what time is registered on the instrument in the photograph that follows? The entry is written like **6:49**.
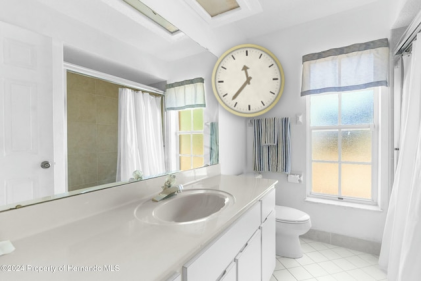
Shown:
**11:37**
